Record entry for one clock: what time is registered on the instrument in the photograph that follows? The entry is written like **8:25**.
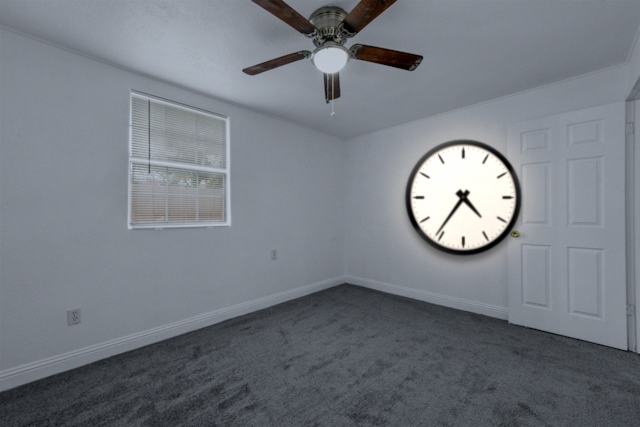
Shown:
**4:36**
